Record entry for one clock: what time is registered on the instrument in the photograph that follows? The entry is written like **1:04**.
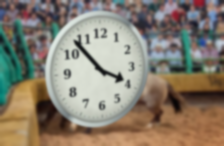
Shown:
**3:53**
